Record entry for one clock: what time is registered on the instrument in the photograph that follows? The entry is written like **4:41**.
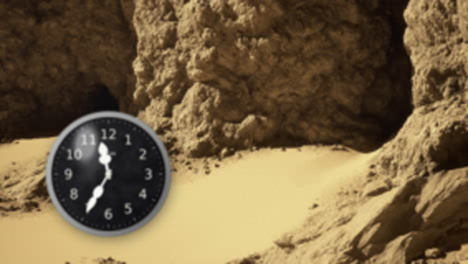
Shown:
**11:35**
